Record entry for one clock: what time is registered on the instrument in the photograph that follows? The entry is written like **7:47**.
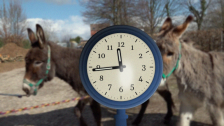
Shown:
**11:44**
